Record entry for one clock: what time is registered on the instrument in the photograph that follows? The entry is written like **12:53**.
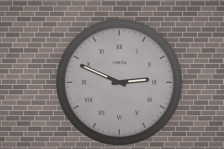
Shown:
**2:49**
